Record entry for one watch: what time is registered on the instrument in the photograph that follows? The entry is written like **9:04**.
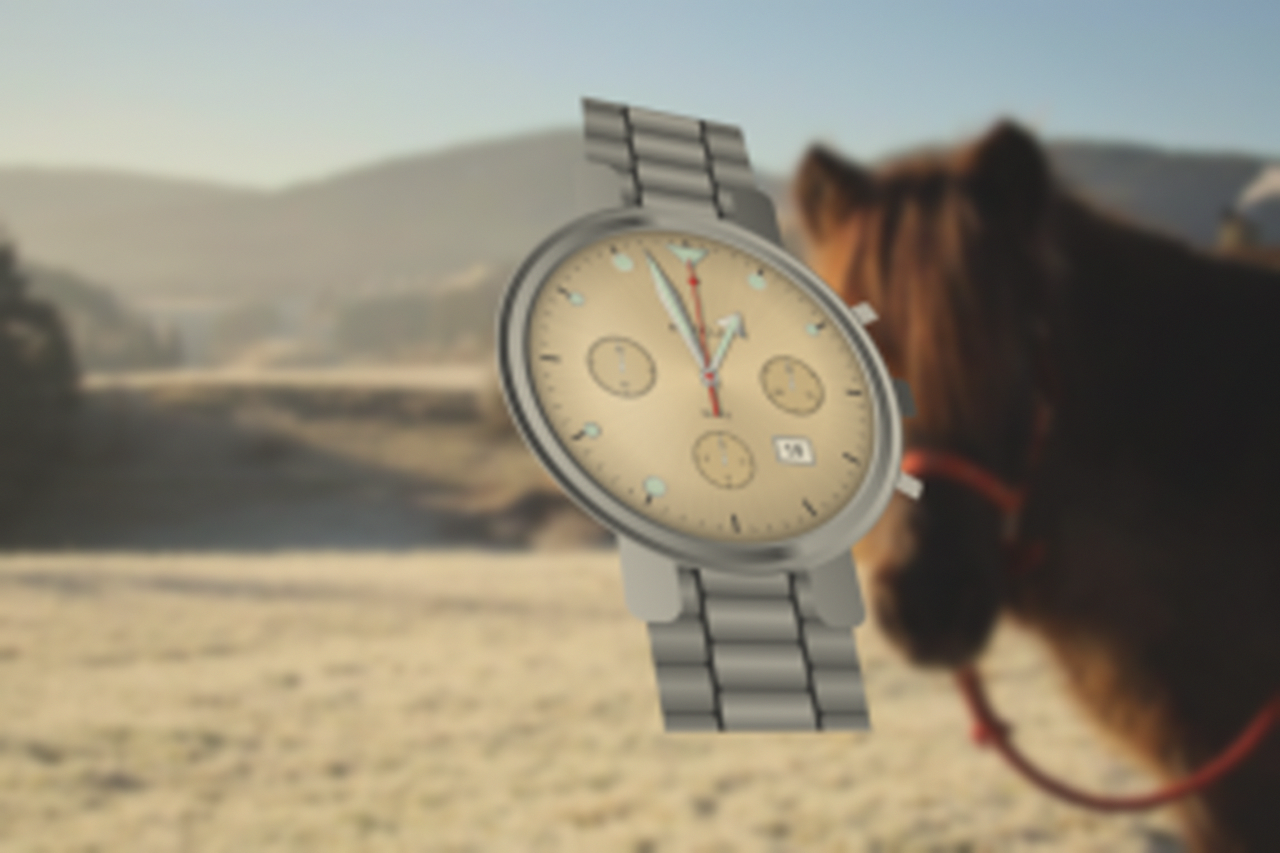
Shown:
**12:57**
